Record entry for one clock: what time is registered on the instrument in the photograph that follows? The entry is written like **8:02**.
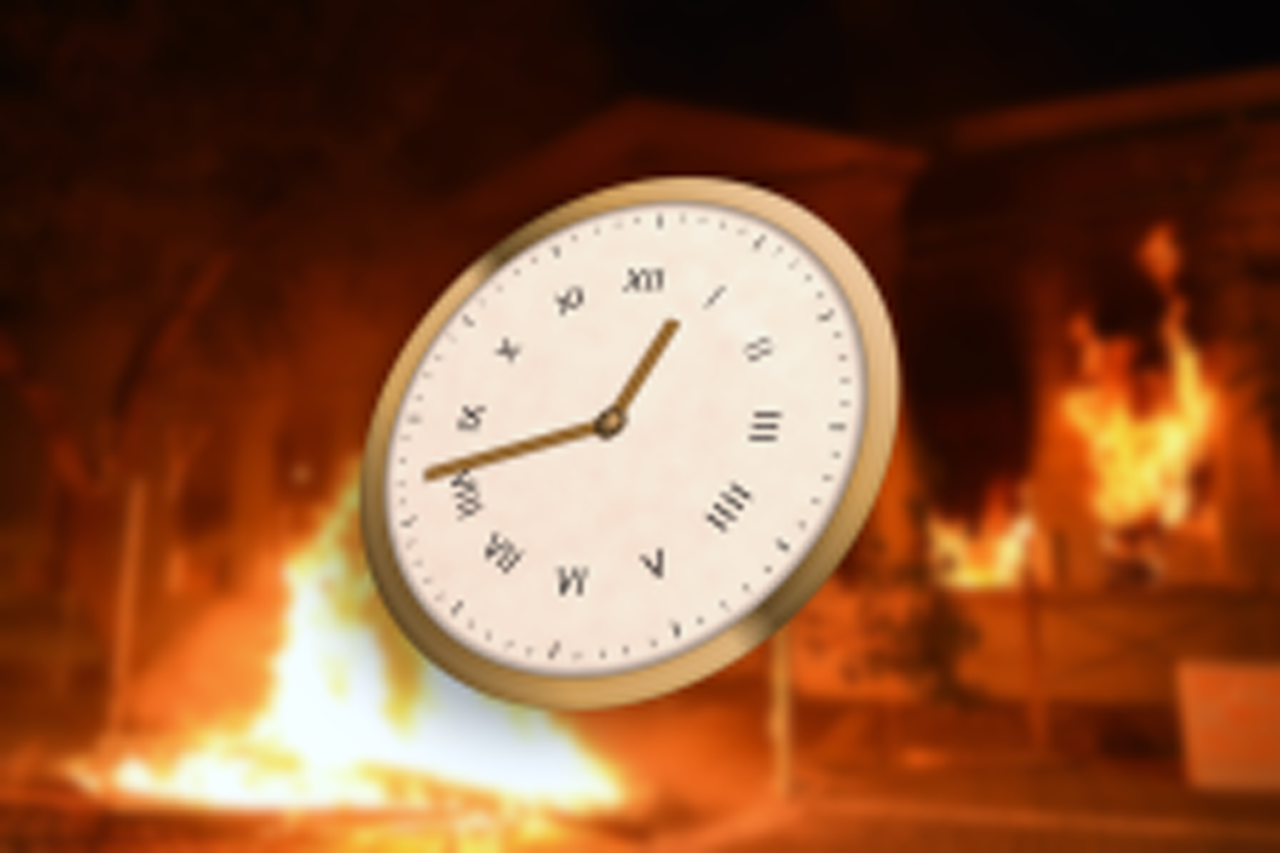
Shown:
**12:42**
